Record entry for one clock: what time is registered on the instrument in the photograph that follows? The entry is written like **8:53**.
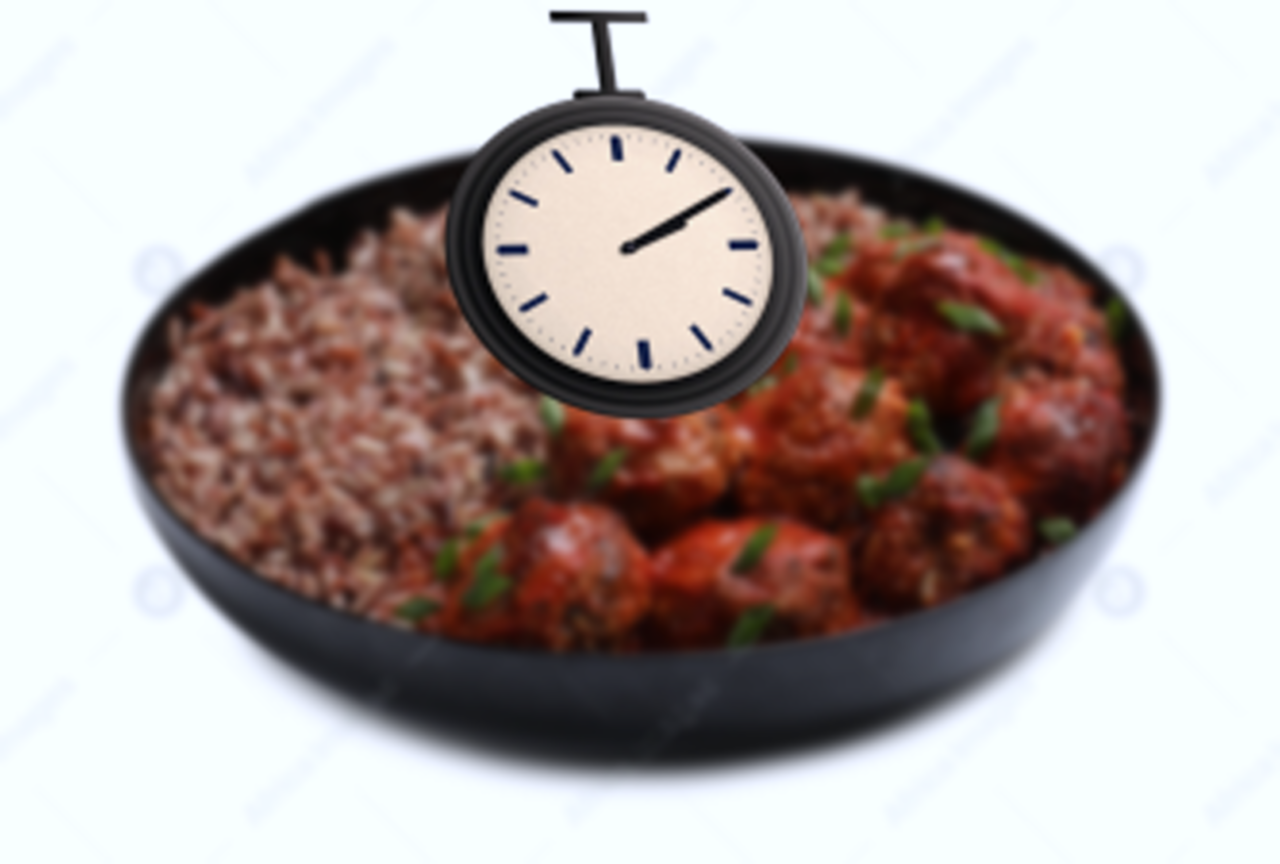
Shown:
**2:10**
